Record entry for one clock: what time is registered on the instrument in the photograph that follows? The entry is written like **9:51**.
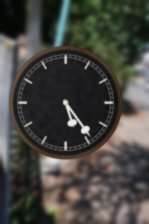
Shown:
**5:24**
